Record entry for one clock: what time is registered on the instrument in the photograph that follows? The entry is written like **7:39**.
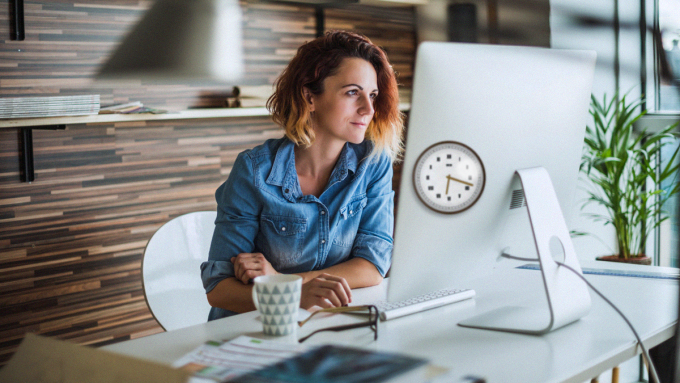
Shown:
**6:18**
